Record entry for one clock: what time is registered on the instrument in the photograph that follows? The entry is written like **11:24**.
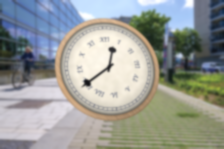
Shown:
**12:40**
